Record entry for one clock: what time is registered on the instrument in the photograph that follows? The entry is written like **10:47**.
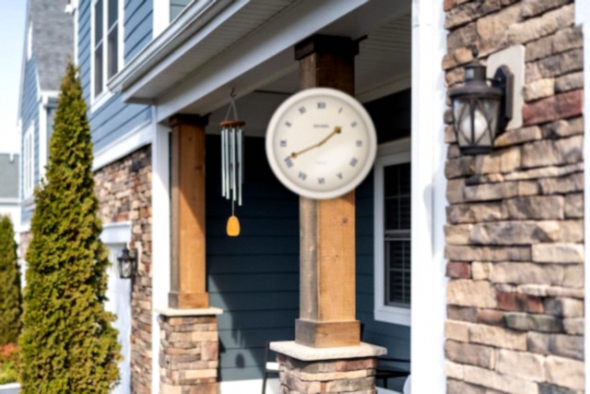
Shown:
**1:41**
